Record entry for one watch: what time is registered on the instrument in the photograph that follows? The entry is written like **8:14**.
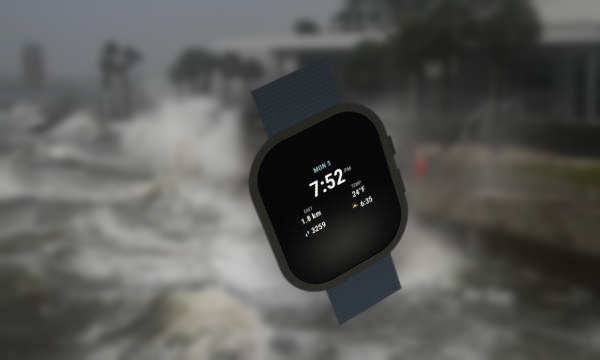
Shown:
**7:52**
